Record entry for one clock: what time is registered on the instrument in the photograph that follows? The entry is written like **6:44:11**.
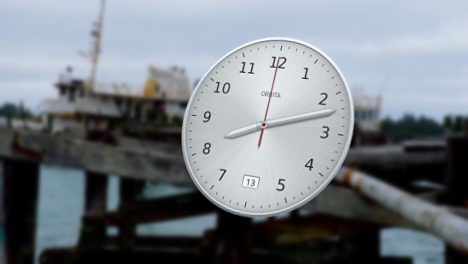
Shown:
**8:12:00**
